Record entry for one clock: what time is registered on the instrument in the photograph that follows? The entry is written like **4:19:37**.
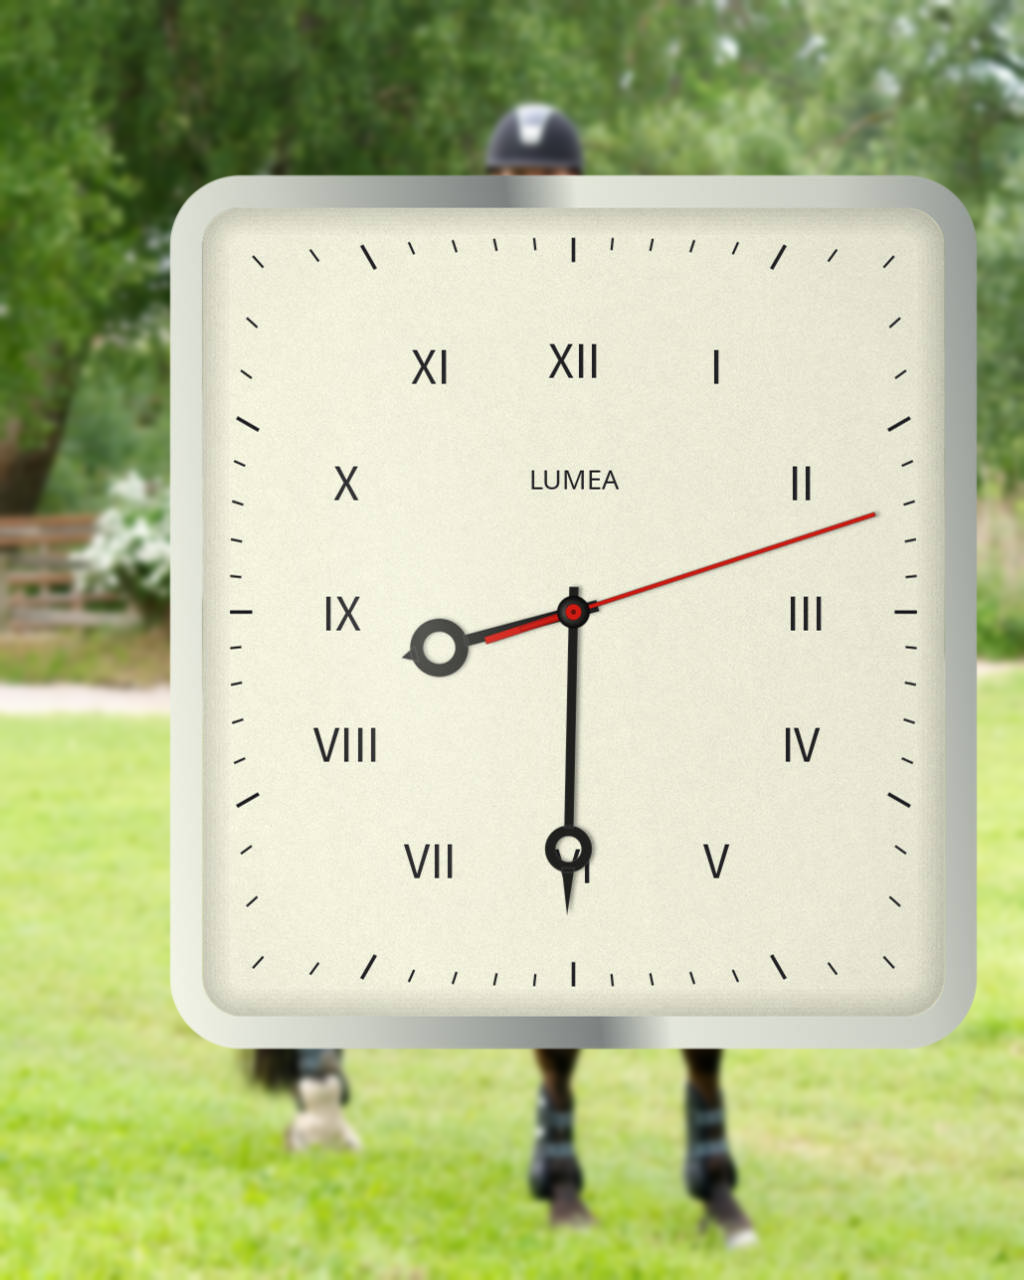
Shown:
**8:30:12**
